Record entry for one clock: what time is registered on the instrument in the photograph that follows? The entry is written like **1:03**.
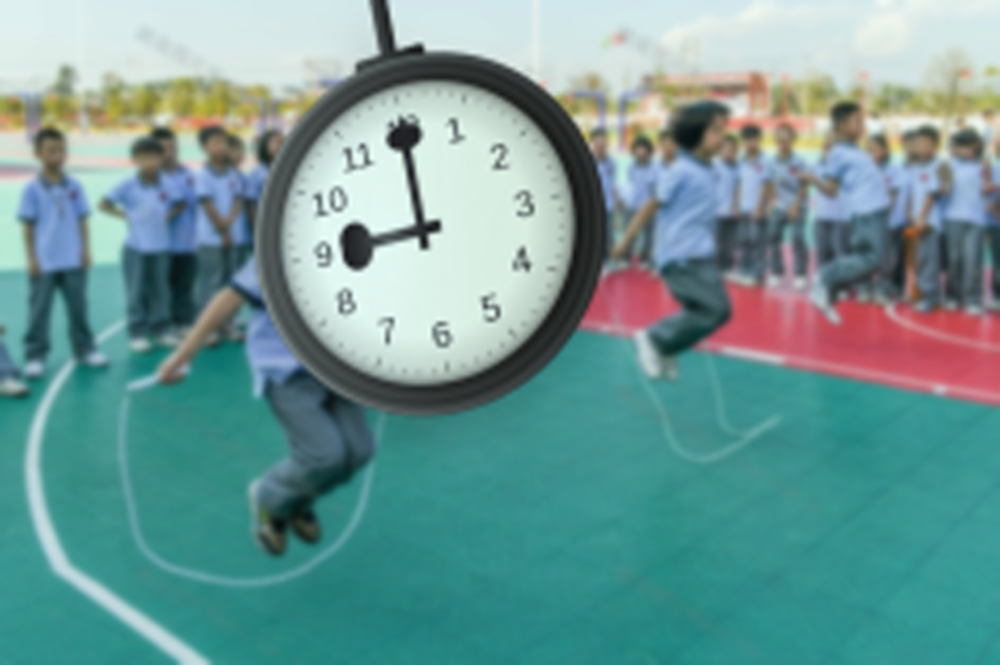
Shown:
**9:00**
